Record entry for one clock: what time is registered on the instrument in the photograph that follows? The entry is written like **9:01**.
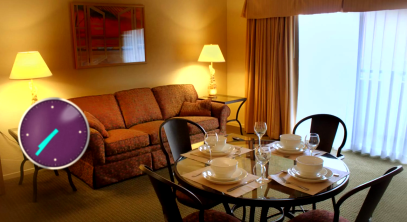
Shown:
**7:37**
